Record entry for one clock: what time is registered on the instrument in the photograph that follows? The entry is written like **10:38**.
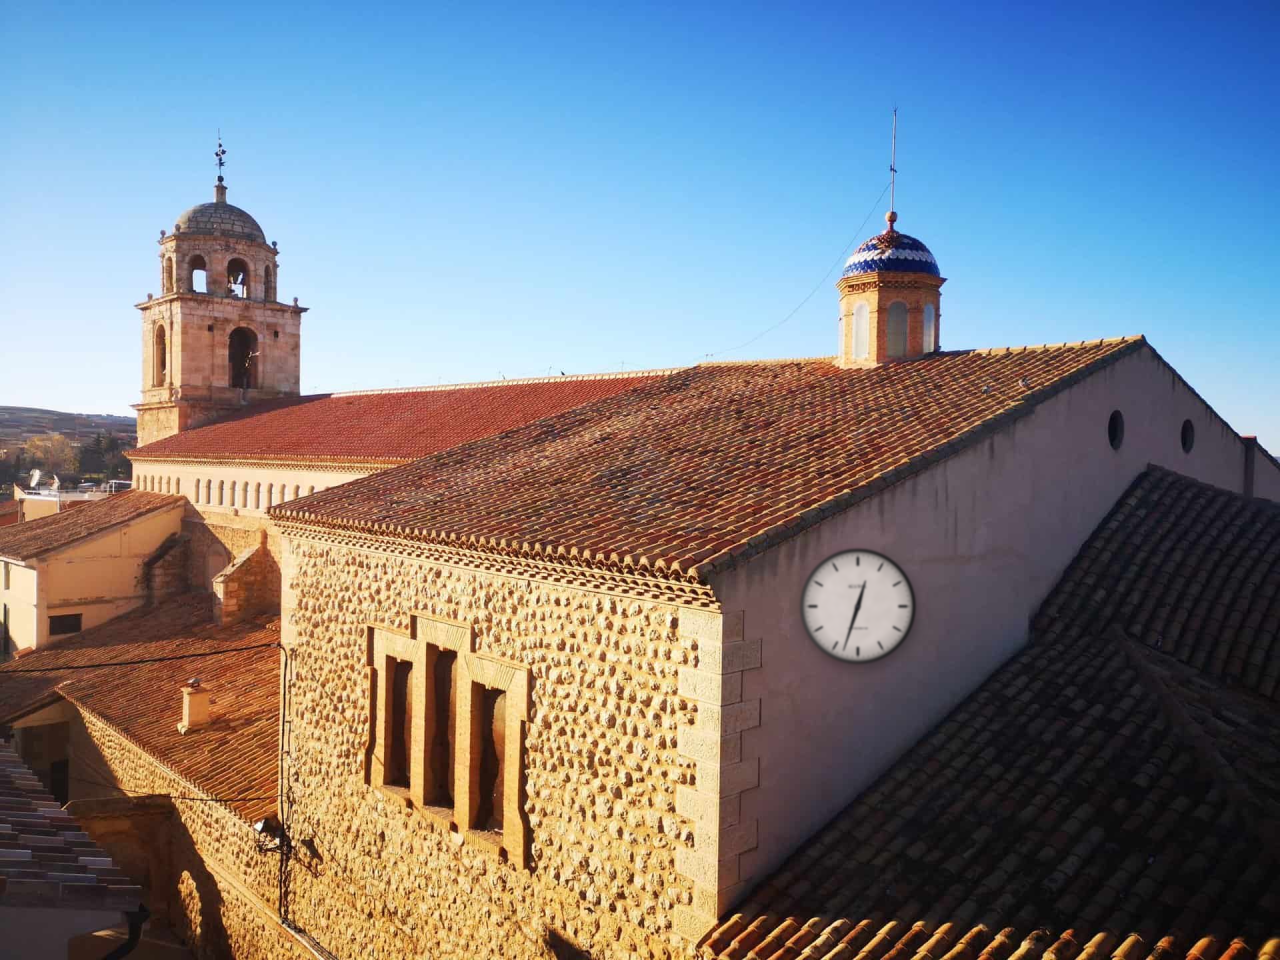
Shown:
**12:33**
